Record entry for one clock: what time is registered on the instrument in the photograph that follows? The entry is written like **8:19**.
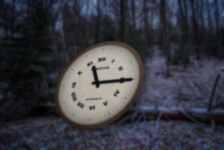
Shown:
**11:15**
